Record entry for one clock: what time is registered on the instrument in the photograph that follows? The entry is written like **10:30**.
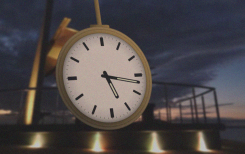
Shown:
**5:17**
